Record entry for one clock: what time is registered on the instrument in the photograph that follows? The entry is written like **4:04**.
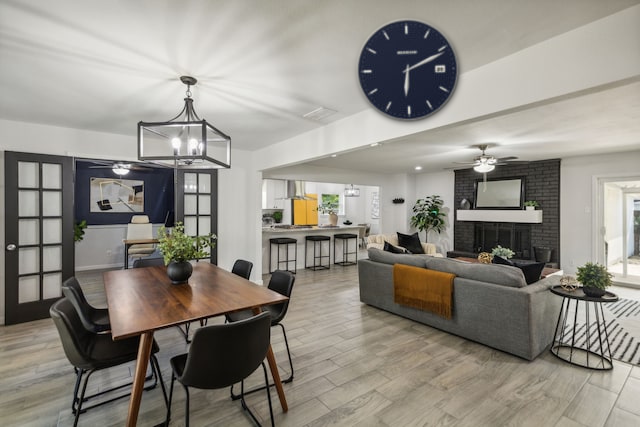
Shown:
**6:11**
